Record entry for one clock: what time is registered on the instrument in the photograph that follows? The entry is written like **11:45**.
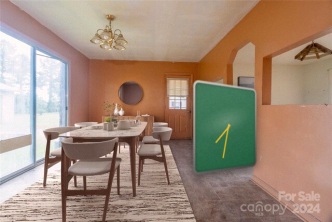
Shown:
**7:32**
